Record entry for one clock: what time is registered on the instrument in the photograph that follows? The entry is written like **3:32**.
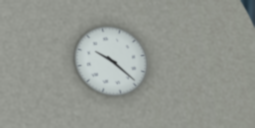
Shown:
**10:24**
